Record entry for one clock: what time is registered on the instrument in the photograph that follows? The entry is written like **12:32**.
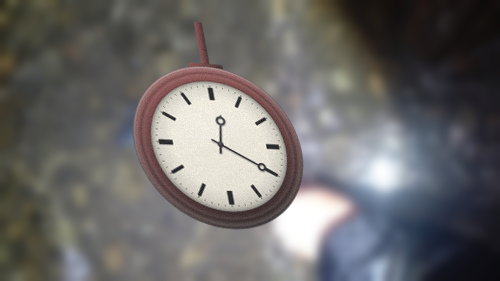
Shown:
**12:20**
